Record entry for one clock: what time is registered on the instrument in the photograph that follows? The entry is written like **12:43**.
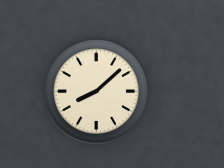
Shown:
**8:08**
